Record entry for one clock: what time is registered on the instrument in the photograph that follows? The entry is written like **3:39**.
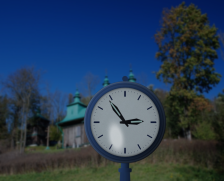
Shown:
**2:54**
